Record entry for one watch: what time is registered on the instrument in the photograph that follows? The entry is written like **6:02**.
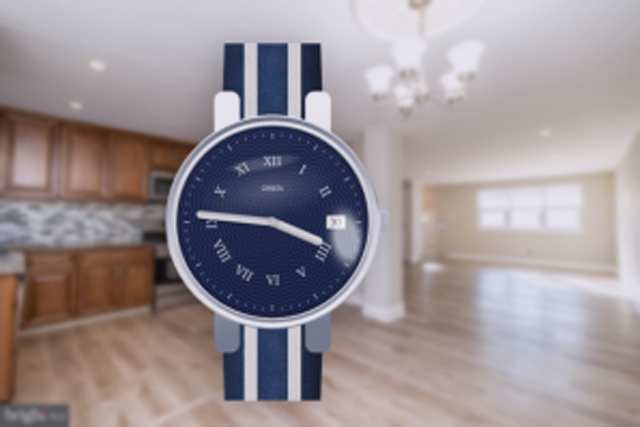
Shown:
**3:46**
